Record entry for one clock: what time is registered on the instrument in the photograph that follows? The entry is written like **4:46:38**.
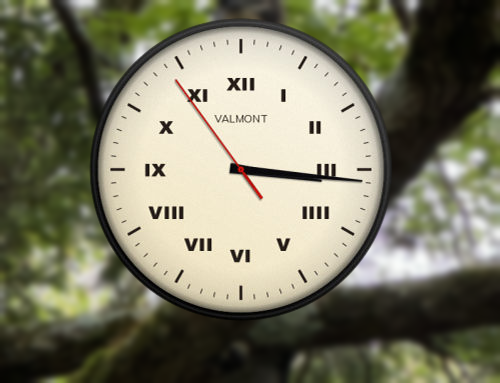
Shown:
**3:15:54**
